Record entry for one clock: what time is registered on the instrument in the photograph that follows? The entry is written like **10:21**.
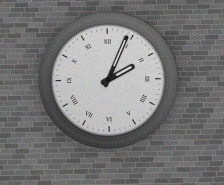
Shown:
**2:04**
